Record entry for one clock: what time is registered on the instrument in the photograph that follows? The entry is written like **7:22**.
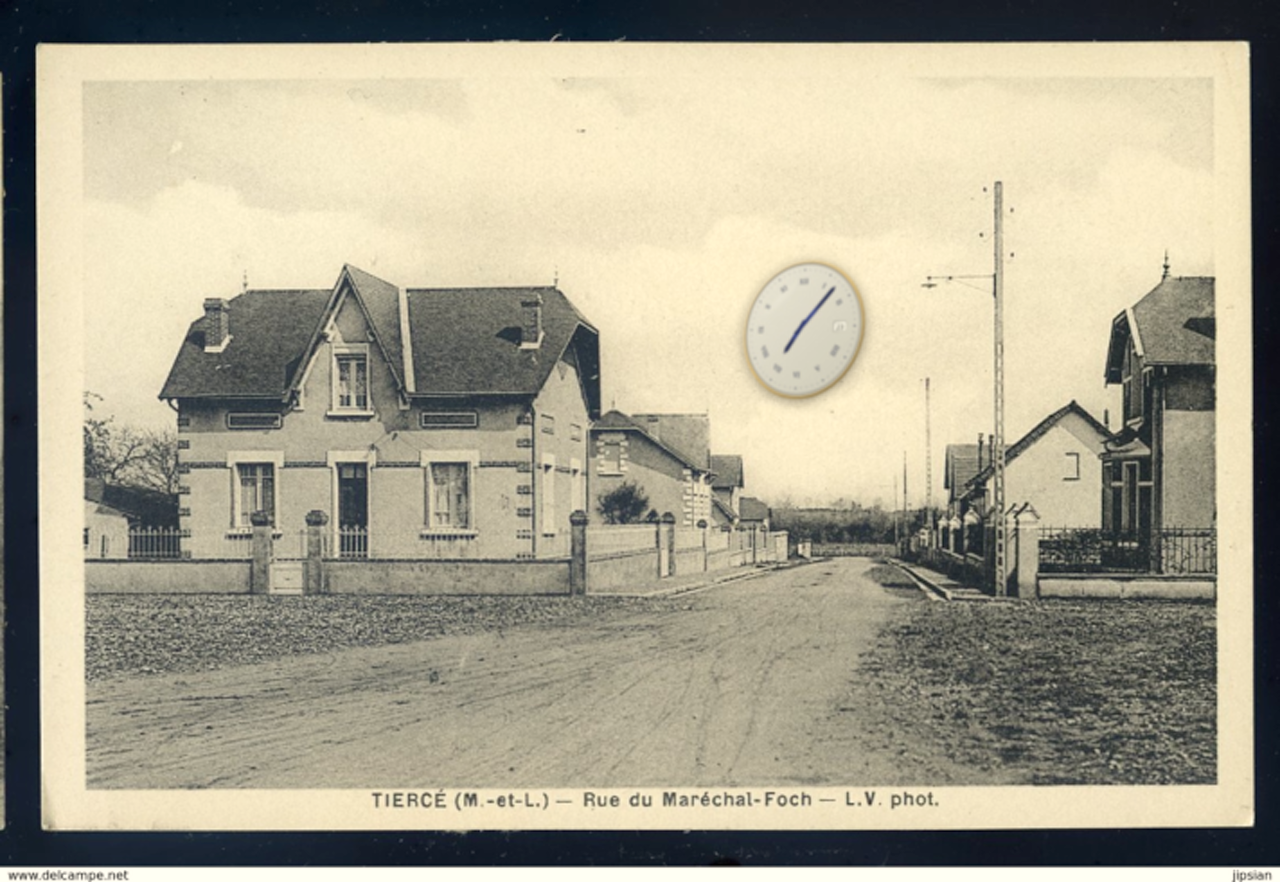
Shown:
**7:07**
